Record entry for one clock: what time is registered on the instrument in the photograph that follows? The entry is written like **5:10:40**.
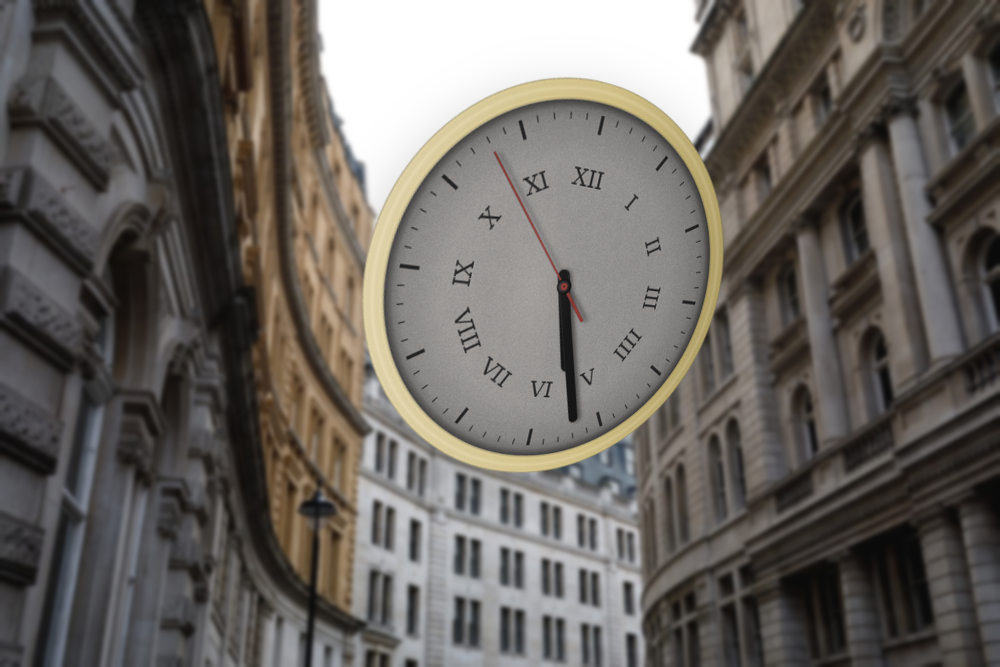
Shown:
**5:26:53**
